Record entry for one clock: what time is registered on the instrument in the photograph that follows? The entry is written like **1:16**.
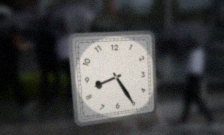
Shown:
**8:25**
